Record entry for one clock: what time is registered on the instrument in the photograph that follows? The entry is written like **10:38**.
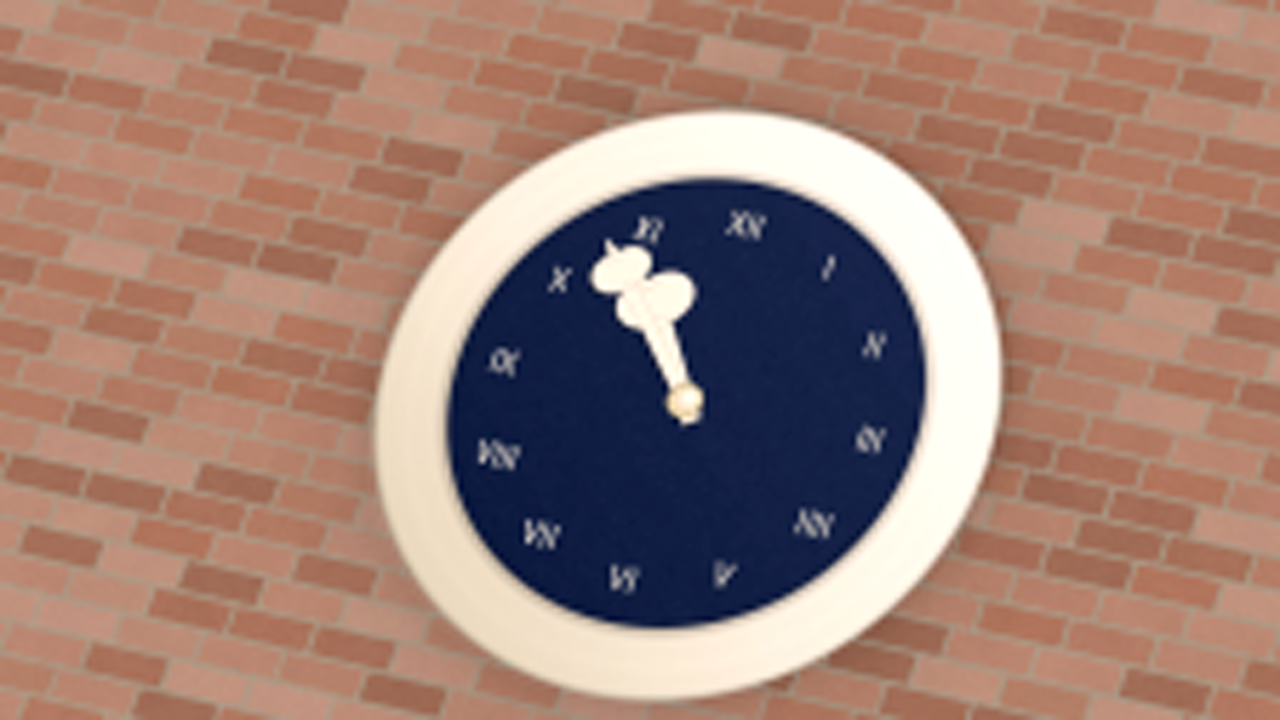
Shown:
**10:53**
